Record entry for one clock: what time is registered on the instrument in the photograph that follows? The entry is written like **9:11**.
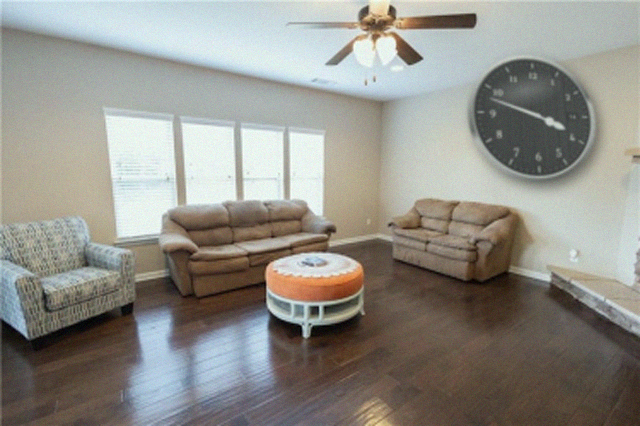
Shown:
**3:48**
